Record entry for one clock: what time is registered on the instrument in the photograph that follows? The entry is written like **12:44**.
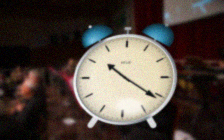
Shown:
**10:21**
